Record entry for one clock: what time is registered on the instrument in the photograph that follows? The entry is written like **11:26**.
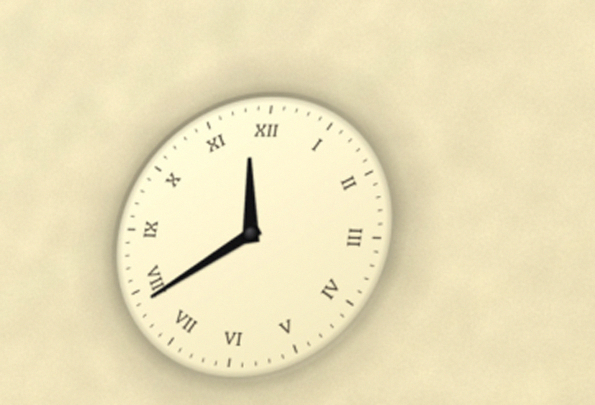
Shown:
**11:39**
